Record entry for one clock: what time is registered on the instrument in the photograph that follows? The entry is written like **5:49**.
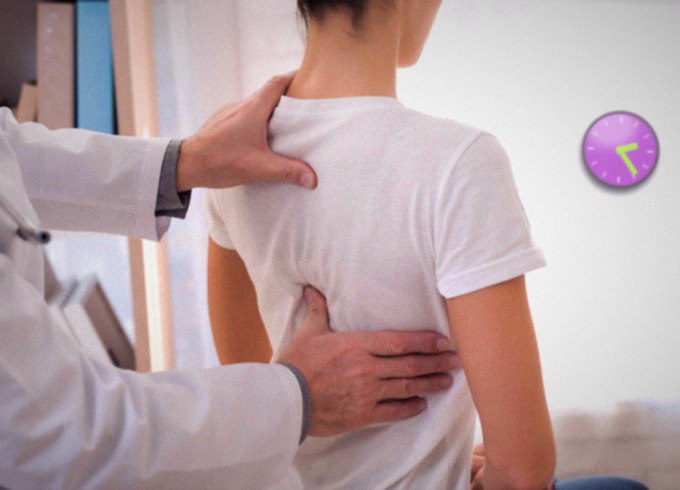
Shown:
**2:24**
